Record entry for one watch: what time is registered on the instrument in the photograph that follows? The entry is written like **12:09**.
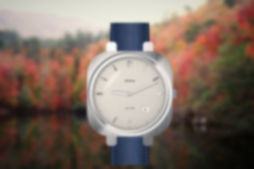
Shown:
**9:11**
